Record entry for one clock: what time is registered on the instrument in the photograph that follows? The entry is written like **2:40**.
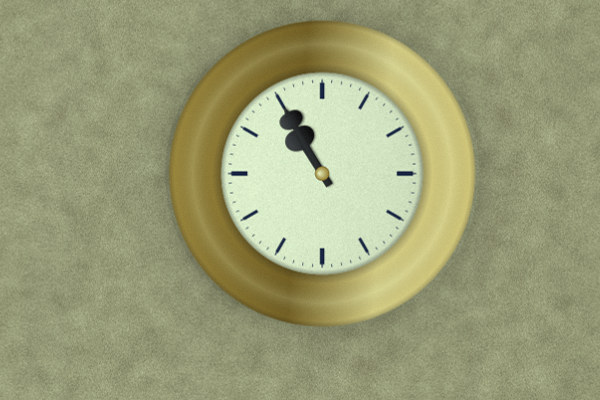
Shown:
**10:55**
